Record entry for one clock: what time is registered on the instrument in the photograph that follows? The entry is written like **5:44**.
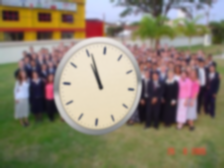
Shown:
**10:56**
